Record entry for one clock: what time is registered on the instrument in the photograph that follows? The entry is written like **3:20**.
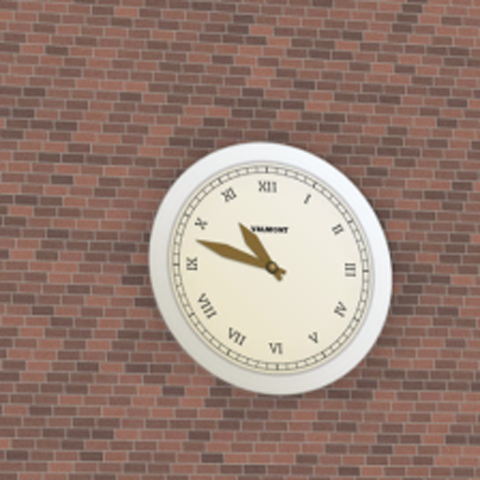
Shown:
**10:48**
